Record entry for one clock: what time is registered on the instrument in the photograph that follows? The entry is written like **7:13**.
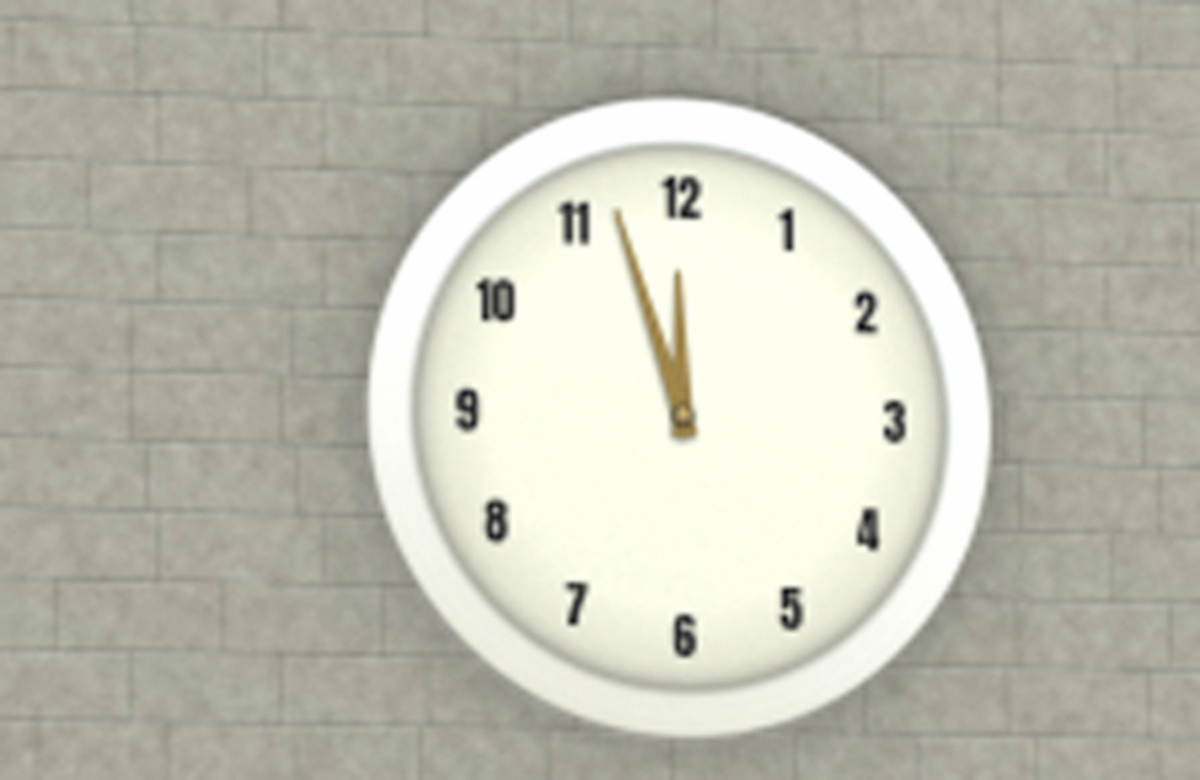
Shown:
**11:57**
